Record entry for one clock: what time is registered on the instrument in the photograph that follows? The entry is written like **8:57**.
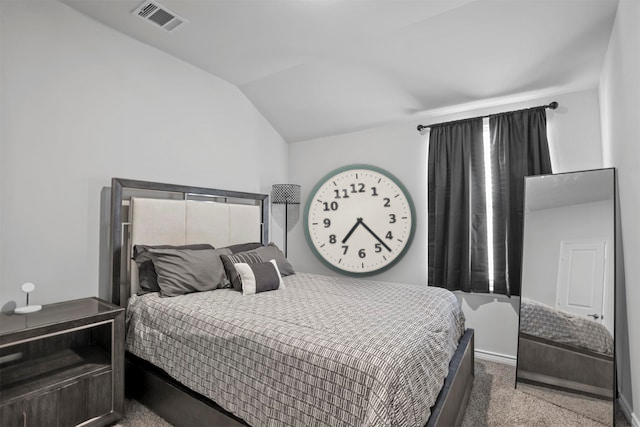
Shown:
**7:23**
